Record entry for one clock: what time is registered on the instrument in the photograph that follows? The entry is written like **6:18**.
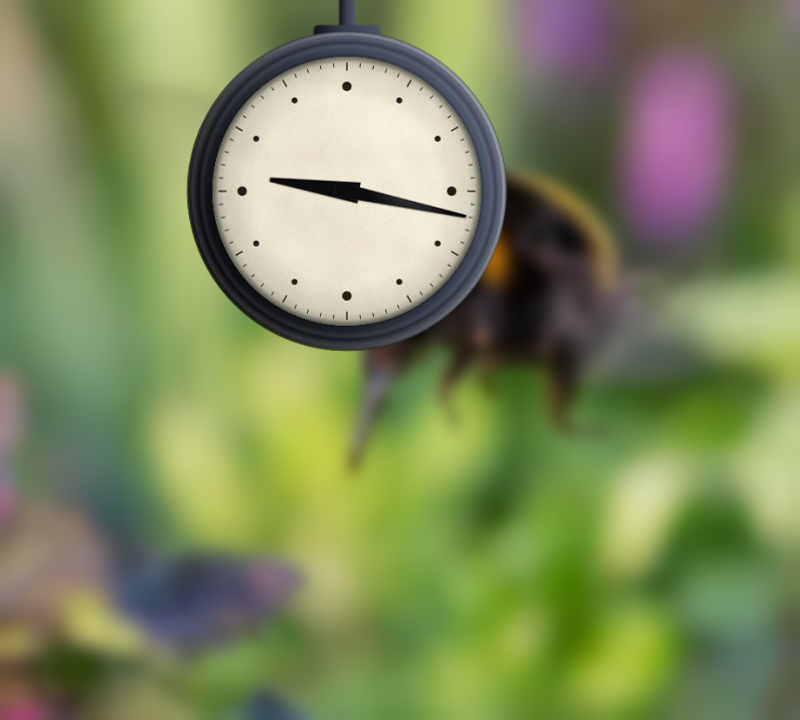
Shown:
**9:17**
